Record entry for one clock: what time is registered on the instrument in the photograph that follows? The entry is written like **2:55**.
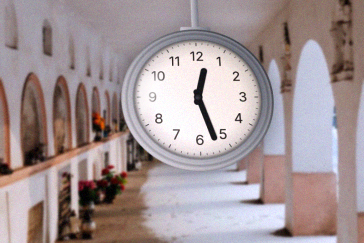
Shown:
**12:27**
